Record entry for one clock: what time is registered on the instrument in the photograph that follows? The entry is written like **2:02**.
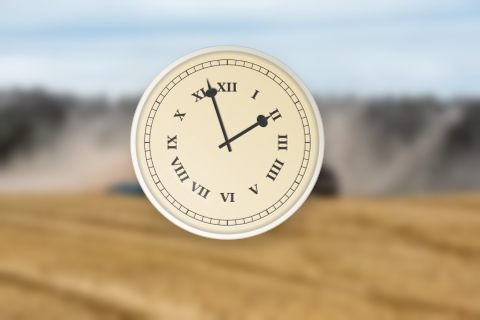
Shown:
**1:57**
